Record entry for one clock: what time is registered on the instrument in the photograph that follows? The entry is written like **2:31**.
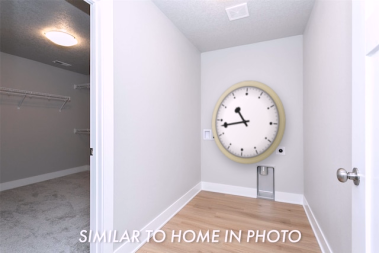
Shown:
**10:43**
